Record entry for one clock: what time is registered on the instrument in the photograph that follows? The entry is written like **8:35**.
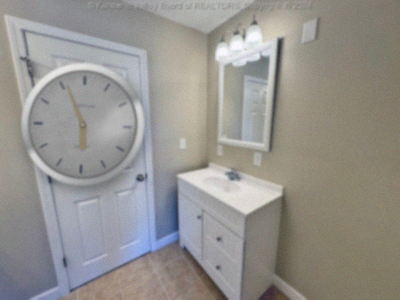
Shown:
**5:56**
